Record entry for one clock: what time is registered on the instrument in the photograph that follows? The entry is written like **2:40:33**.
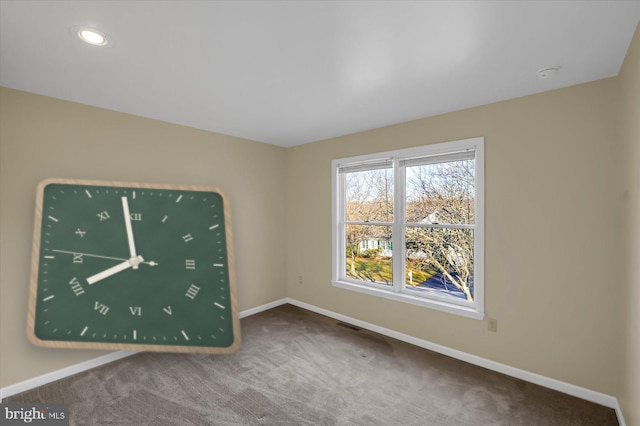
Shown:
**7:58:46**
